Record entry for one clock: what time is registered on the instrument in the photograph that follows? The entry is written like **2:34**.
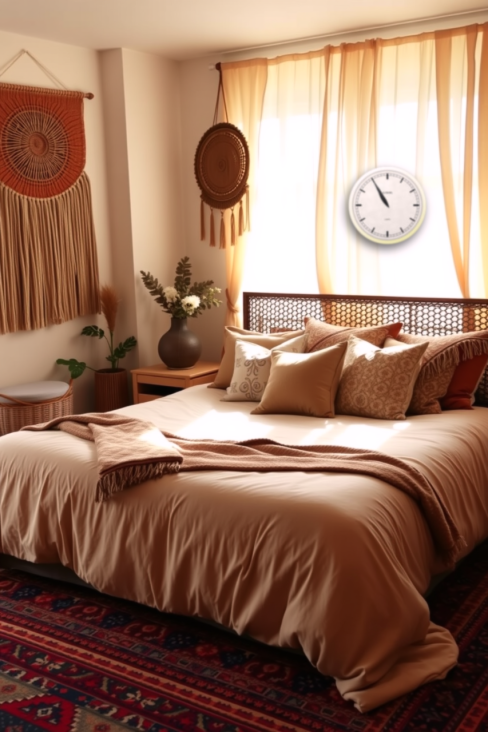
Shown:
**10:55**
